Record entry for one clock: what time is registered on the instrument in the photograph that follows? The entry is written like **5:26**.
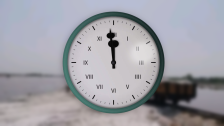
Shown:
**11:59**
